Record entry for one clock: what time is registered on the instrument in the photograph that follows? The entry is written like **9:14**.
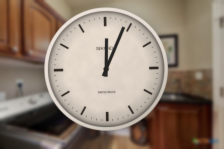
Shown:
**12:04**
